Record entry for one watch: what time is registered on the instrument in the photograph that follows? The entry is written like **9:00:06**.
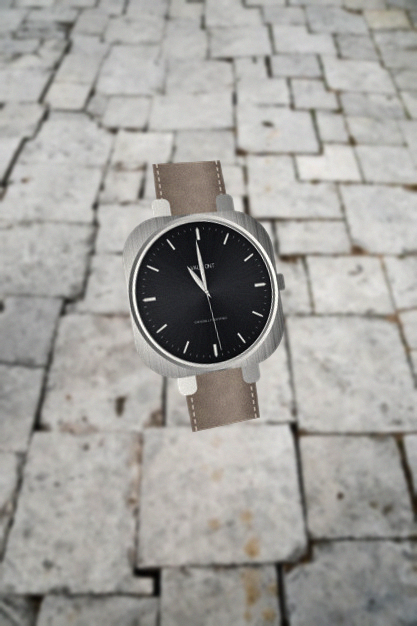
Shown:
**10:59:29**
